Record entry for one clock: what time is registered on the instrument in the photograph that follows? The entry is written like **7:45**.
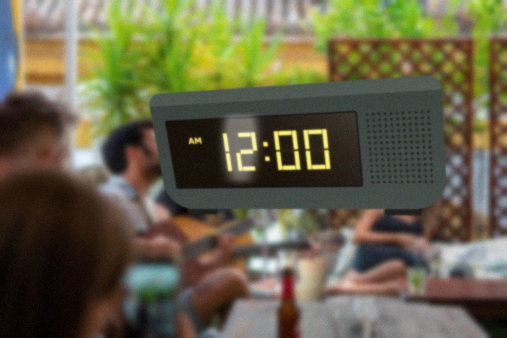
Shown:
**12:00**
